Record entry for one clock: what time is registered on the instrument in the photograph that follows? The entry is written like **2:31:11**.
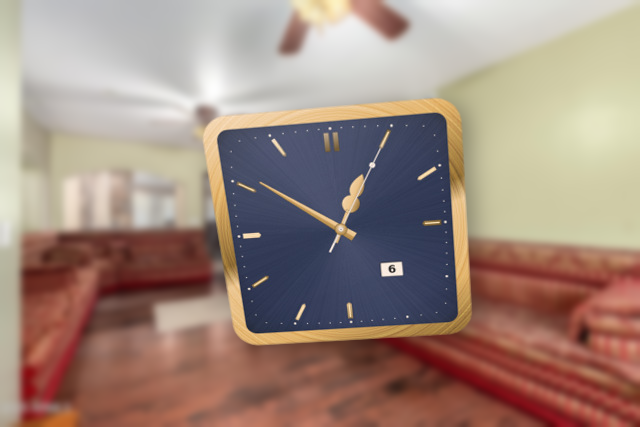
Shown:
**12:51:05**
